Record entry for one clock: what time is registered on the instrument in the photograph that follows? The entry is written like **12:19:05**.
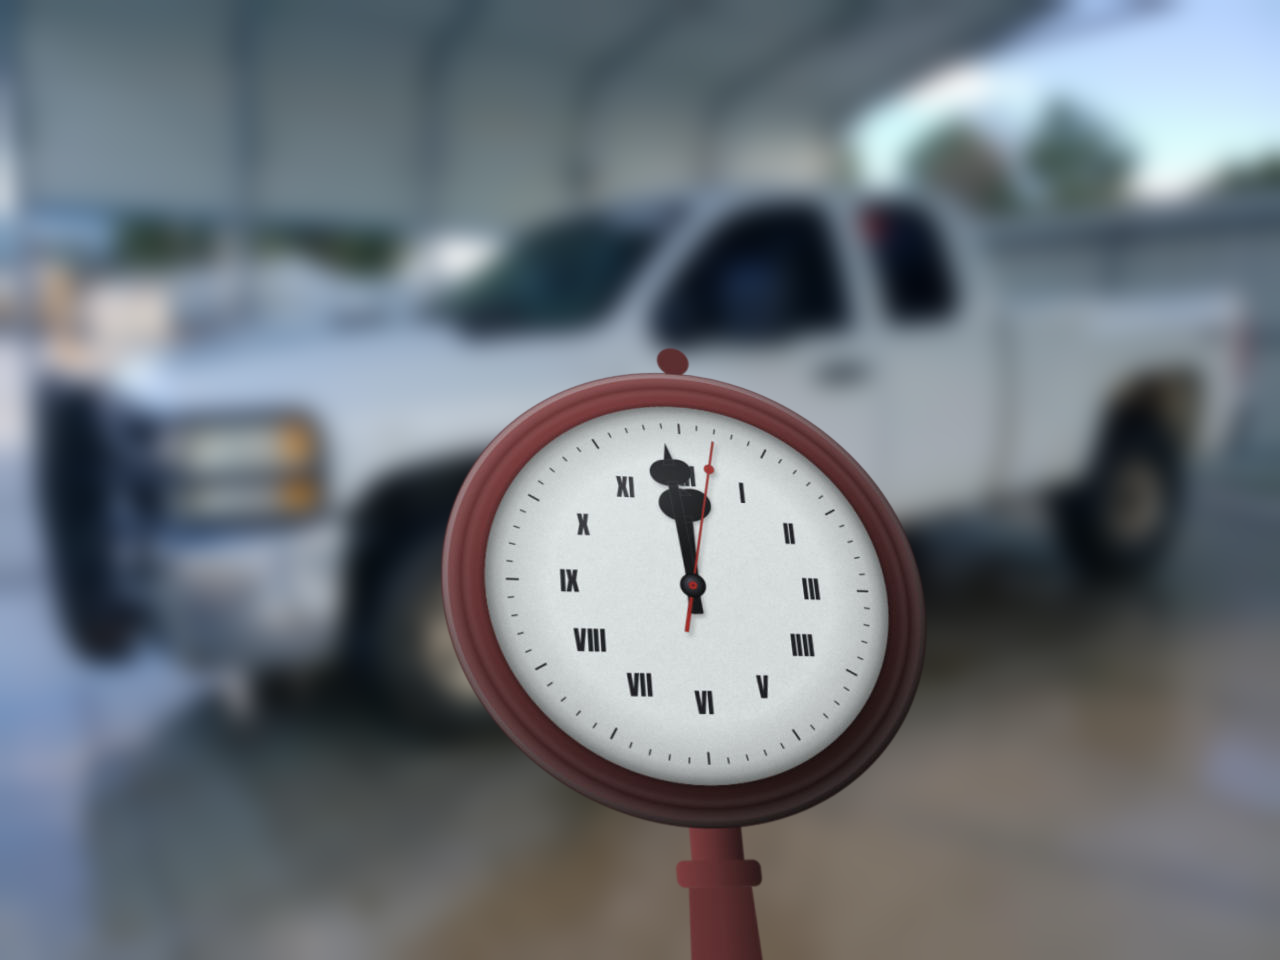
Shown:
**11:59:02**
